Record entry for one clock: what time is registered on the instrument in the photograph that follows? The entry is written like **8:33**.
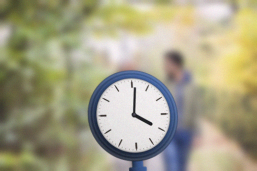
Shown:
**4:01**
